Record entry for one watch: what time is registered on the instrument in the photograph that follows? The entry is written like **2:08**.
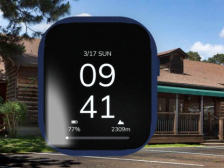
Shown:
**9:41**
